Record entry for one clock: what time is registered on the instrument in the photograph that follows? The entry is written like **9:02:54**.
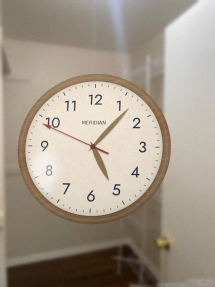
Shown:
**5:06:49**
